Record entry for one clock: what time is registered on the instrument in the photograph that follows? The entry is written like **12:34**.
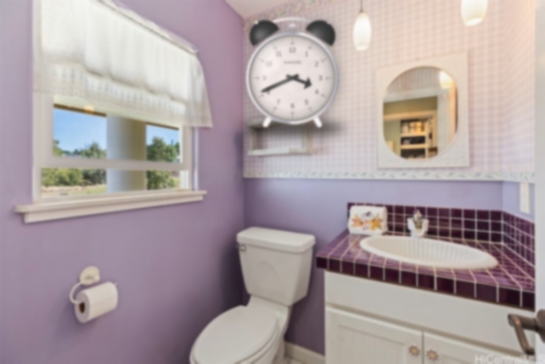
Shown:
**3:41**
